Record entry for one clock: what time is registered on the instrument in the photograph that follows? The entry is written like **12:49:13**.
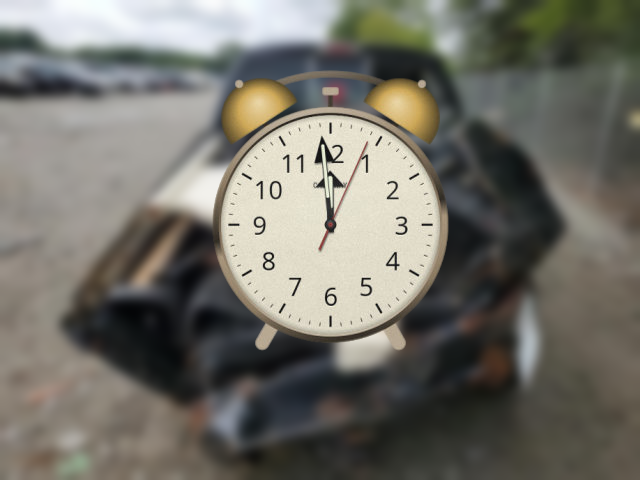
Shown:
**11:59:04**
